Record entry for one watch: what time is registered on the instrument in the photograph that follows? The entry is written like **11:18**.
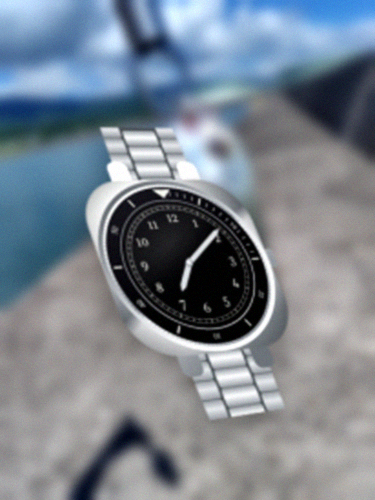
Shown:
**7:09**
